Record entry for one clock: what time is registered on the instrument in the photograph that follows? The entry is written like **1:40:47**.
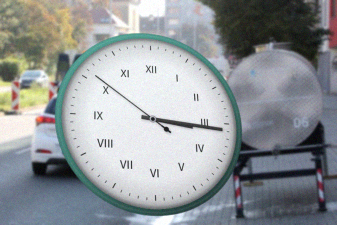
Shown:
**3:15:51**
